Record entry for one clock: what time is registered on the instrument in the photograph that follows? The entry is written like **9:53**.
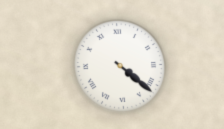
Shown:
**4:22**
